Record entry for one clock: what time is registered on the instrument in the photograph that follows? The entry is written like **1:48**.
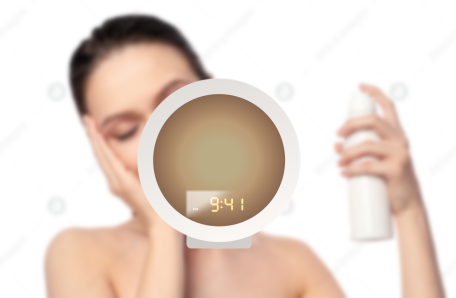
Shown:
**9:41**
